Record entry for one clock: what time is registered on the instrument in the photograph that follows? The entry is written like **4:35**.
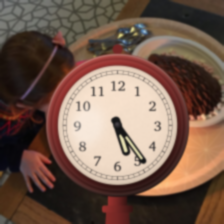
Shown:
**5:24**
